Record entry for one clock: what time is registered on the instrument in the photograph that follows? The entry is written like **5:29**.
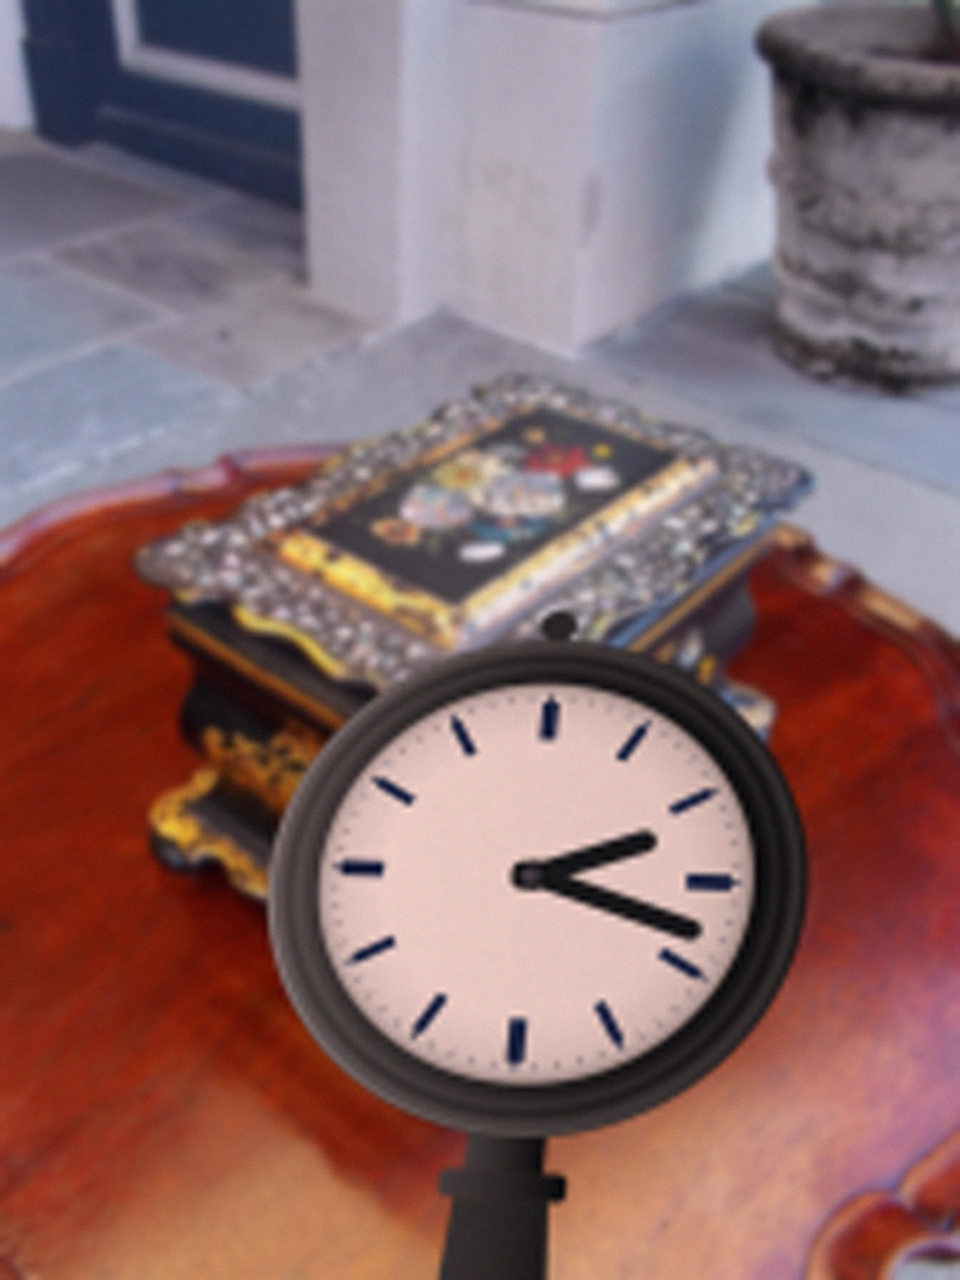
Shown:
**2:18**
